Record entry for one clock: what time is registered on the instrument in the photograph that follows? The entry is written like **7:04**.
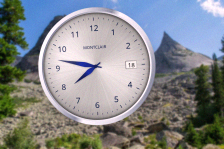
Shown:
**7:47**
